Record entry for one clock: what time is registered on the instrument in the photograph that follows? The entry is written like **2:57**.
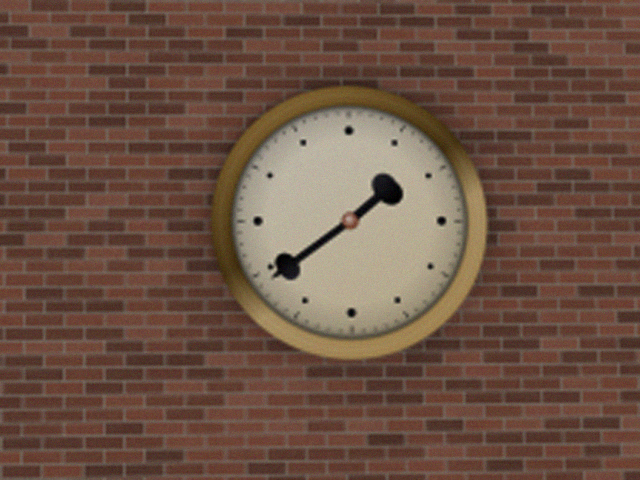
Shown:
**1:39**
